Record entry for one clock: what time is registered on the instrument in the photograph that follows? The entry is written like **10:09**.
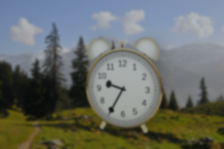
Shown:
**9:35**
